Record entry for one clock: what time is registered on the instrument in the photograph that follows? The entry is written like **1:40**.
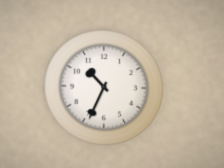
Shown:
**10:34**
